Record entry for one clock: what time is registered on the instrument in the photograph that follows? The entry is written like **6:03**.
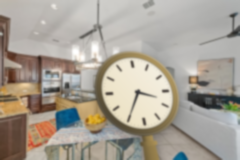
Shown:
**3:35**
